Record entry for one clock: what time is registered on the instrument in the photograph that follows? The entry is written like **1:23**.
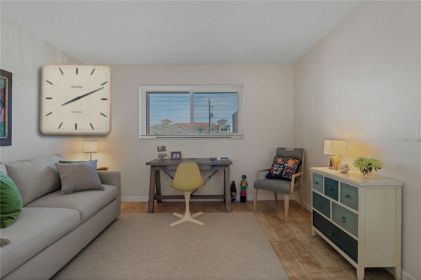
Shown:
**8:11**
